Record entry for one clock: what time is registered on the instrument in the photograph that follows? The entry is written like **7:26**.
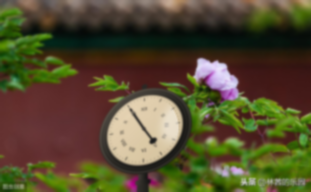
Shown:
**4:55**
